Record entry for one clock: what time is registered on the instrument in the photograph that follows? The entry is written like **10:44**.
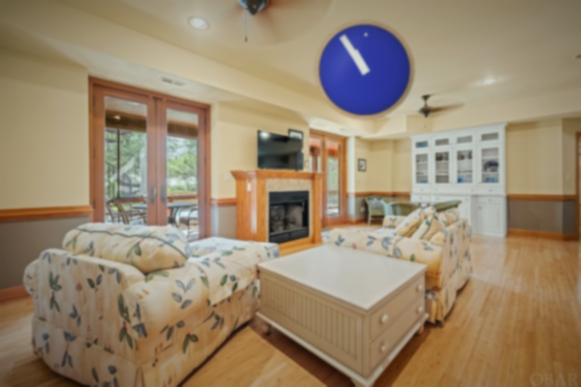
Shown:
**10:54**
